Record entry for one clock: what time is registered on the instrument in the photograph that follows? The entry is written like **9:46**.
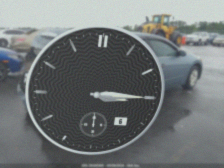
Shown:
**3:15**
